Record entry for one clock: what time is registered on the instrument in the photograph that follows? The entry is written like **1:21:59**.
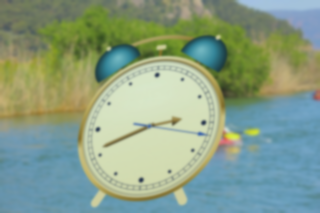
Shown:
**2:41:17**
